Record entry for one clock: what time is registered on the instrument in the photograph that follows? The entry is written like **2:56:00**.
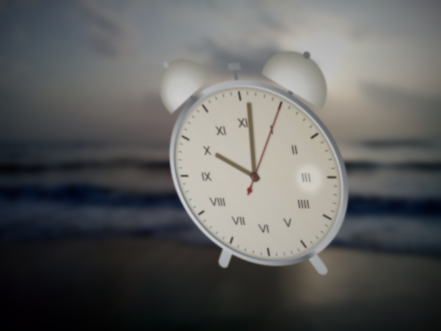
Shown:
**10:01:05**
